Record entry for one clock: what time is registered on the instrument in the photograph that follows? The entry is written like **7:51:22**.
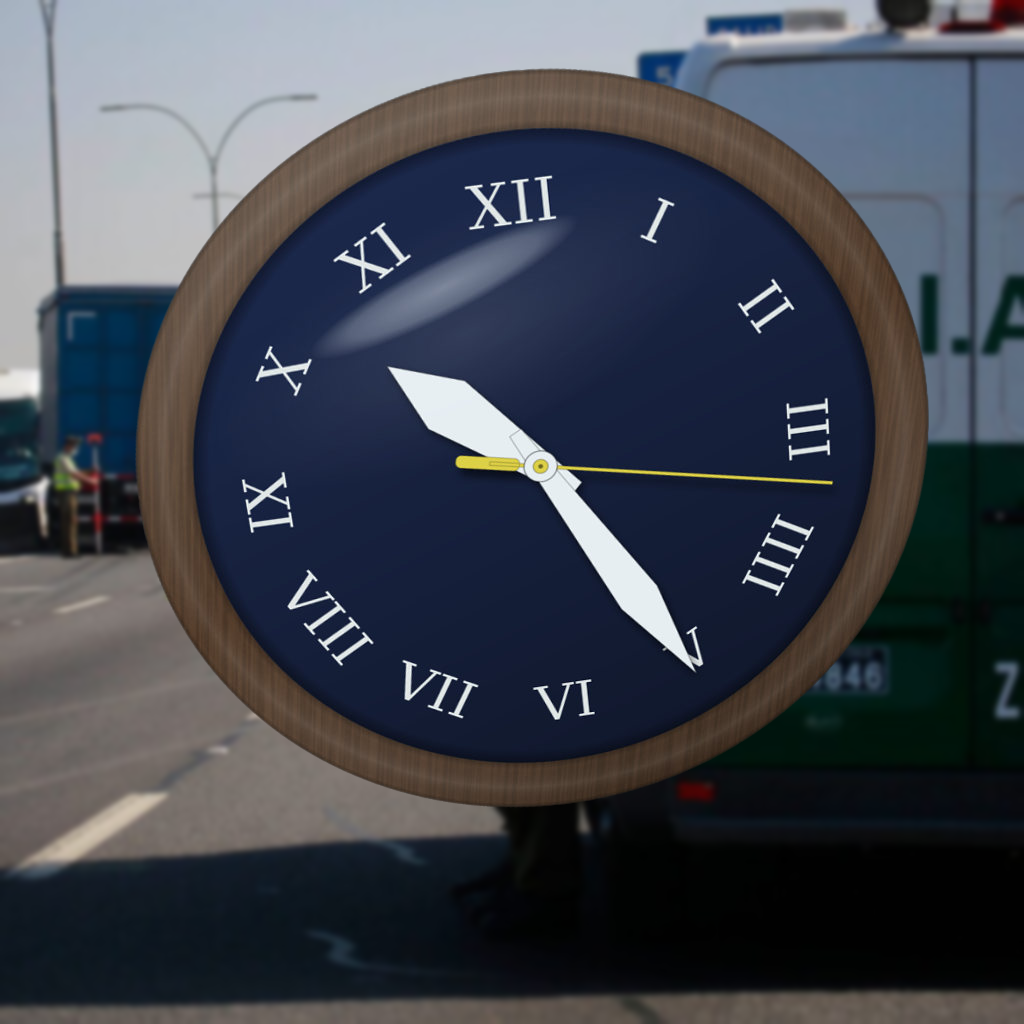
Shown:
**10:25:17**
